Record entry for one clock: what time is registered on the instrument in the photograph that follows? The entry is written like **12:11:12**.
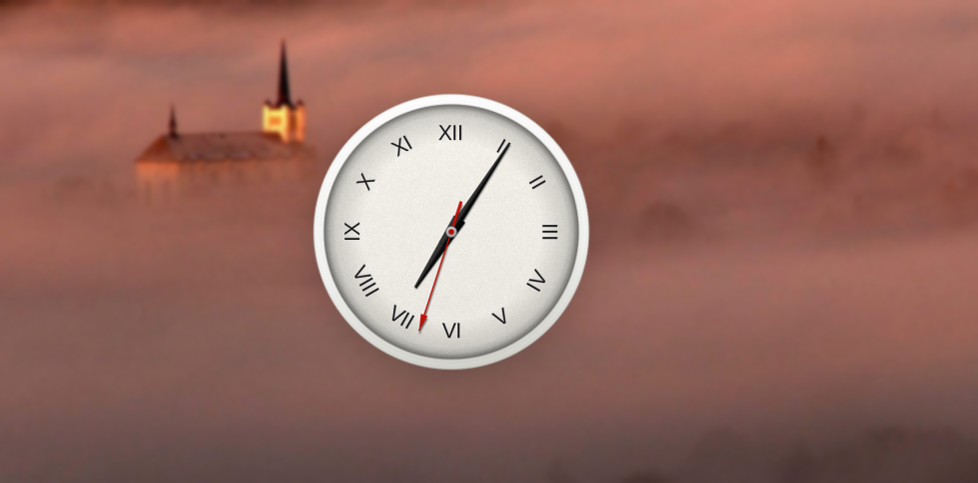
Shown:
**7:05:33**
